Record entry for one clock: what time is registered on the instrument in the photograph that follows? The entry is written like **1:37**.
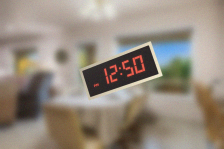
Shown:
**12:50**
